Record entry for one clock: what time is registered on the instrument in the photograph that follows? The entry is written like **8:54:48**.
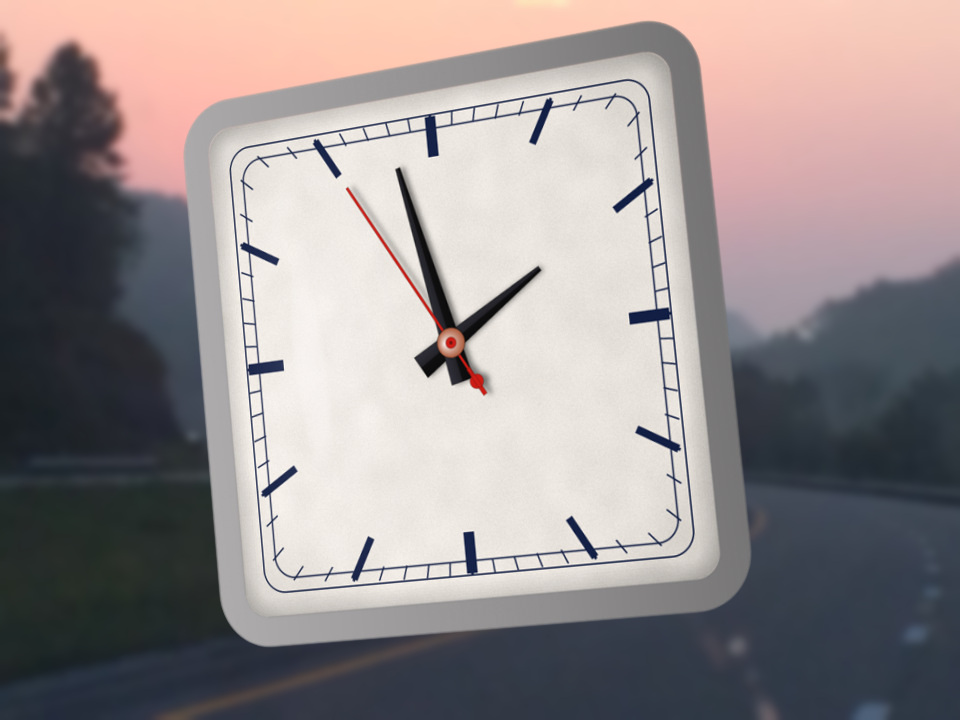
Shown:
**1:57:55**
